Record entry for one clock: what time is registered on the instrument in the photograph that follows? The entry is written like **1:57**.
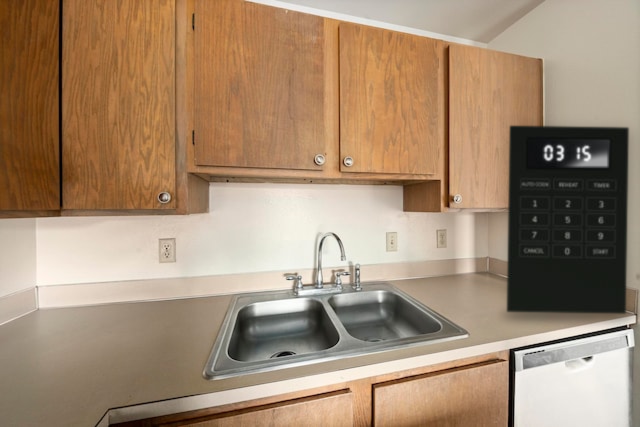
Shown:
**3:15**
